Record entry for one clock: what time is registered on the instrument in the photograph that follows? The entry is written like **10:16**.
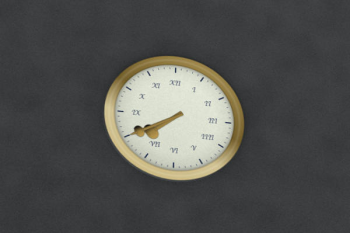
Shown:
**7:40**
